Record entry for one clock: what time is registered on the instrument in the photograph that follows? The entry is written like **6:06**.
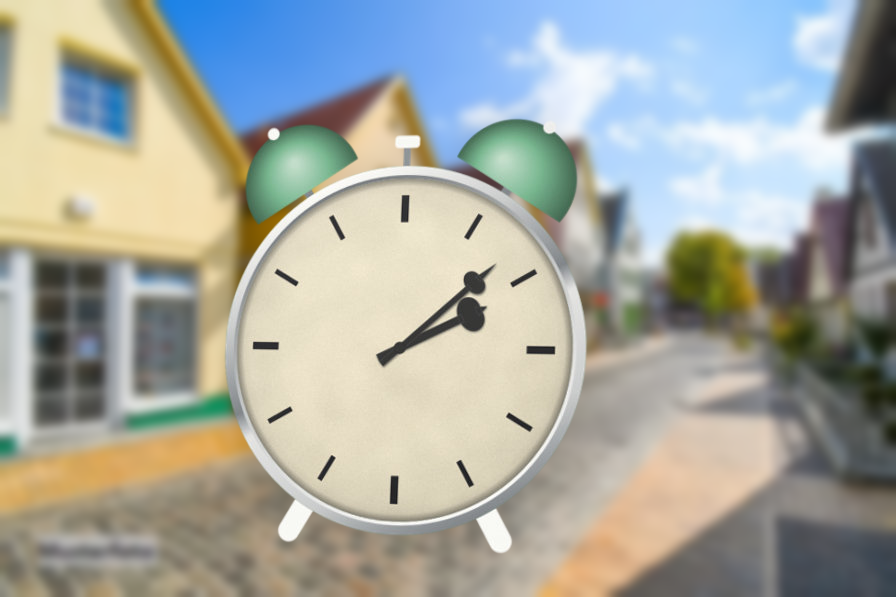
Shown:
**2:08**
